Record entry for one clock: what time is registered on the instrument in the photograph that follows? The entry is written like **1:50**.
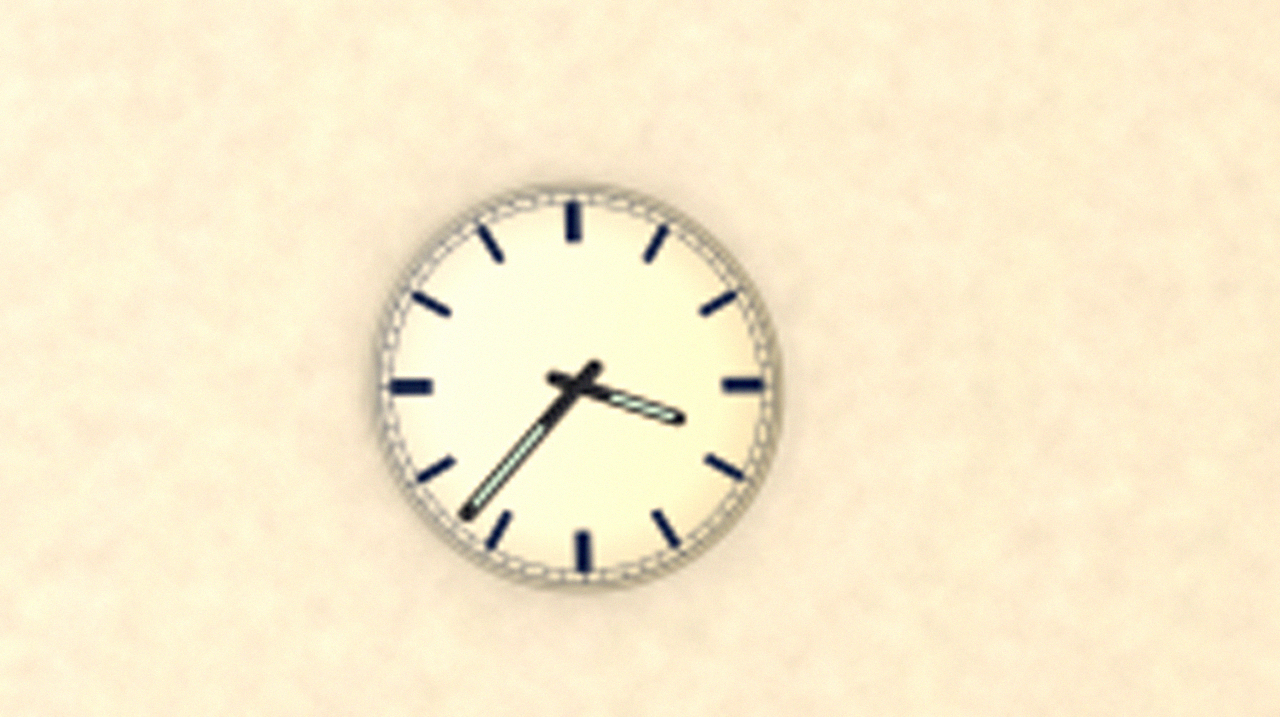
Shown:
**3:37**
